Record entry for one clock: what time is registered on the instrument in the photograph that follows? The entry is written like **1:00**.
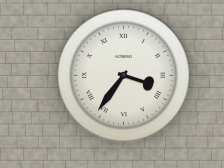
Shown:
**3:36**
